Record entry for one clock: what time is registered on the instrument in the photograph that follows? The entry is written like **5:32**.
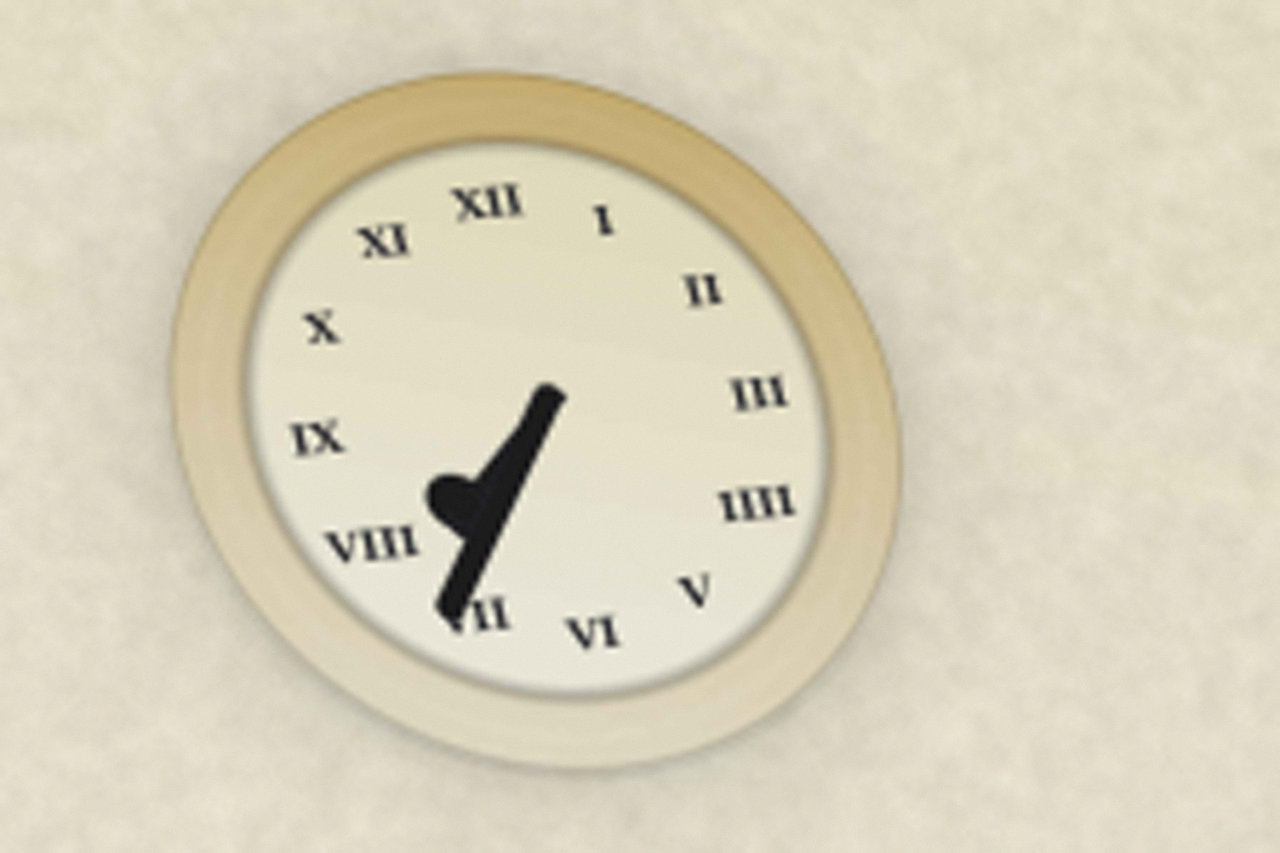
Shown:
**7:36**
